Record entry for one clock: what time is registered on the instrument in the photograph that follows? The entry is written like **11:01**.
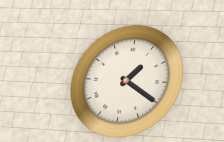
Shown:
**1:20**
